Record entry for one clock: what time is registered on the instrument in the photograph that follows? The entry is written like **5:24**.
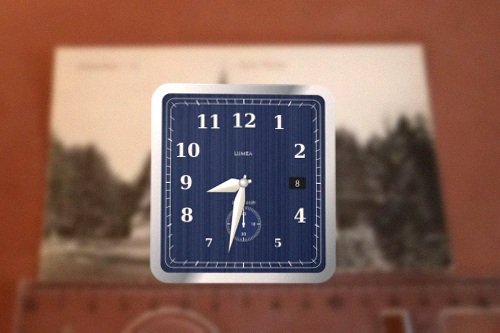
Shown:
**8:32**
